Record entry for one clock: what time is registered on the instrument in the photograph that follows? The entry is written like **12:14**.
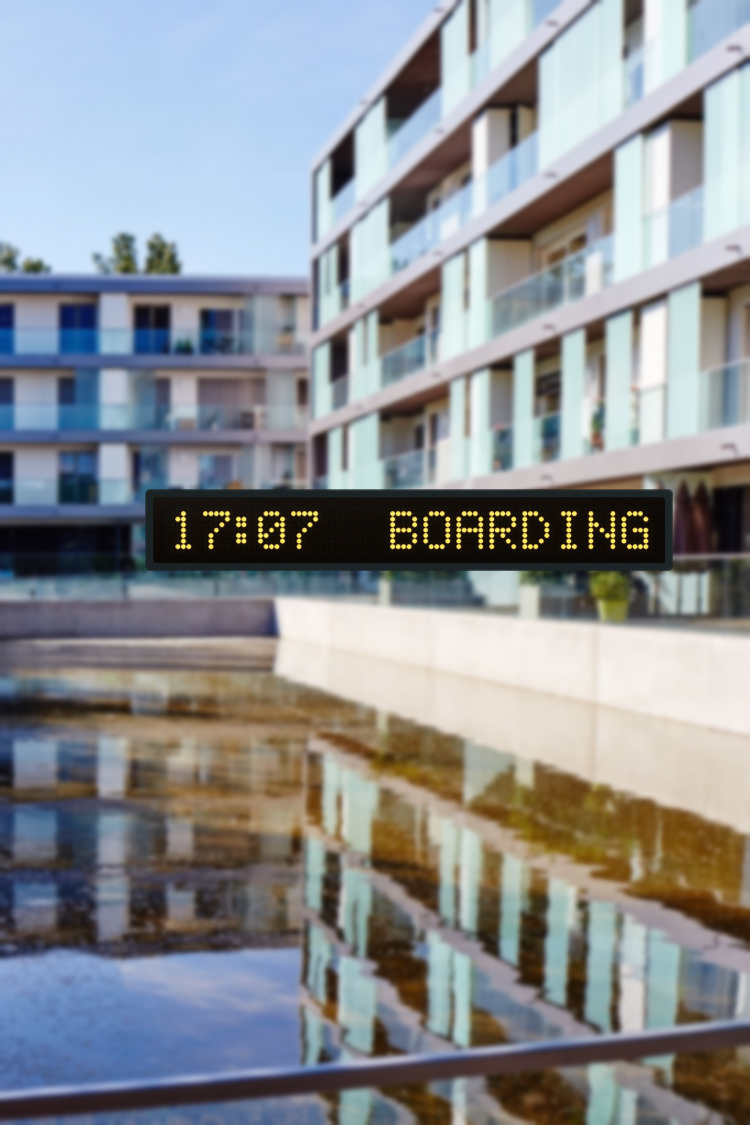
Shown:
**17:07**
